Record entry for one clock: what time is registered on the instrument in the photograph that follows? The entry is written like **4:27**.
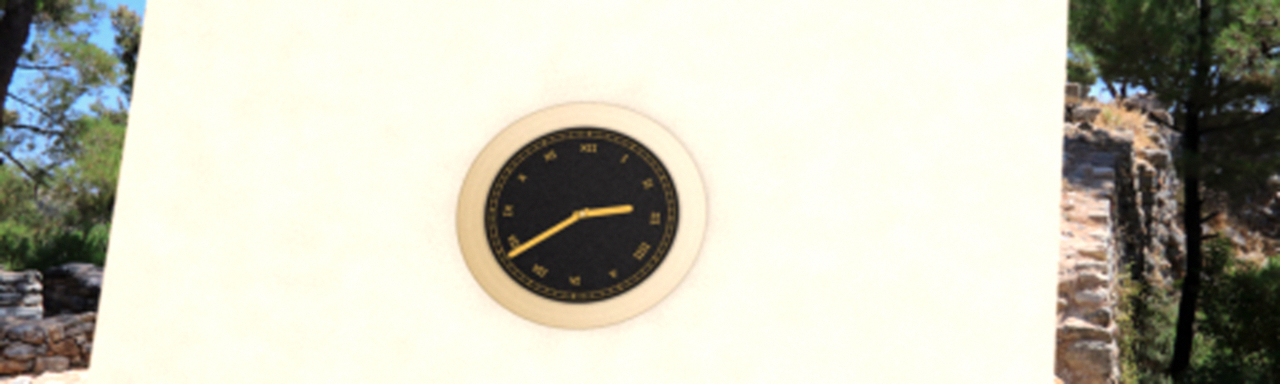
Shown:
**2:39**
